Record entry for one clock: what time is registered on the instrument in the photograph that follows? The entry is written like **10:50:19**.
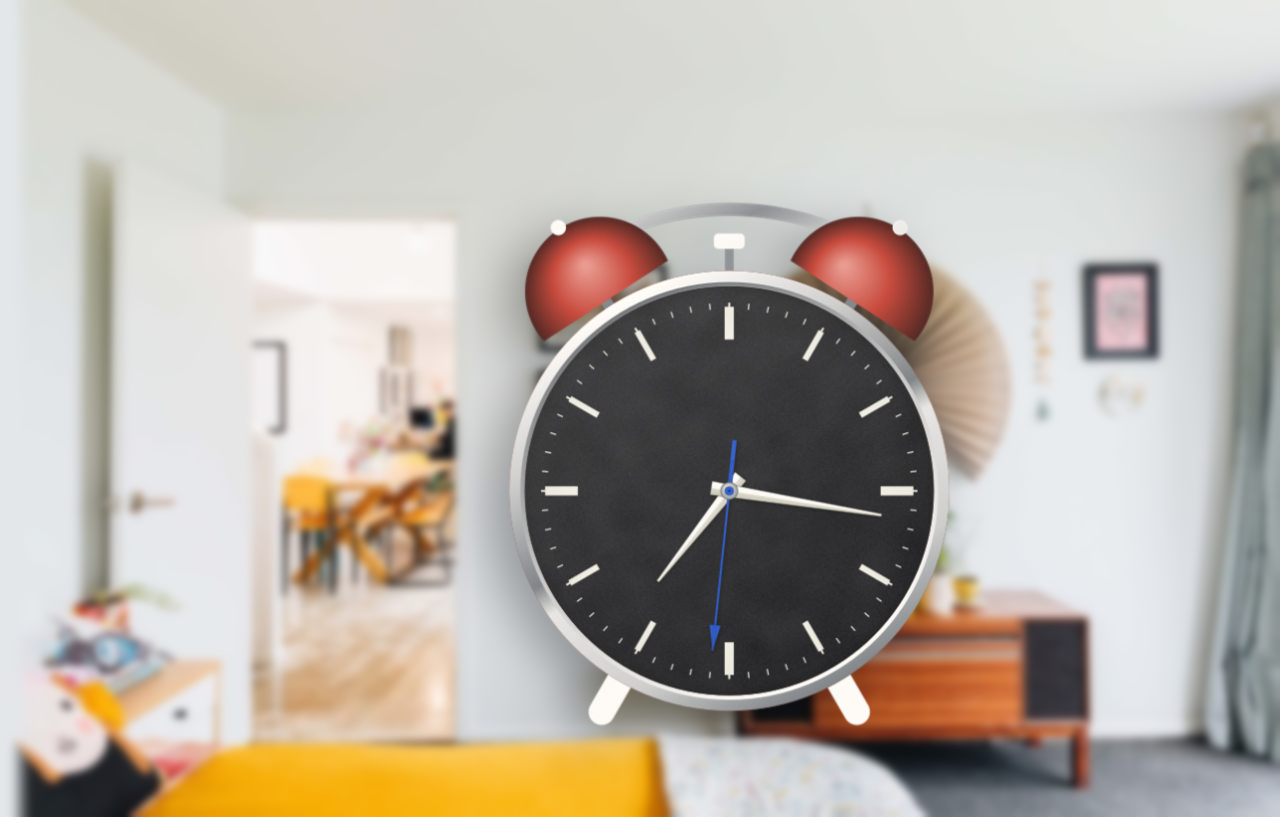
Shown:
**7:16:31**
